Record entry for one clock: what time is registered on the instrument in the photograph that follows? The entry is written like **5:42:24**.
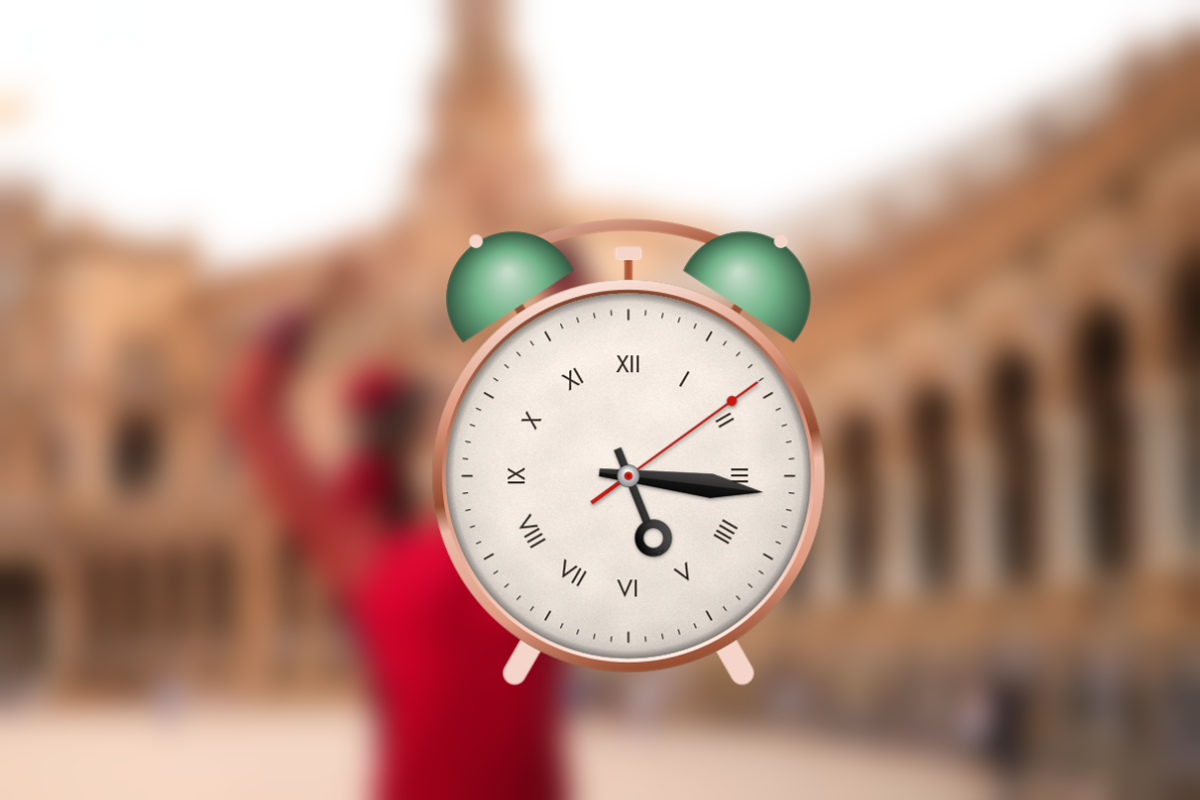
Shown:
**5:16:09**
